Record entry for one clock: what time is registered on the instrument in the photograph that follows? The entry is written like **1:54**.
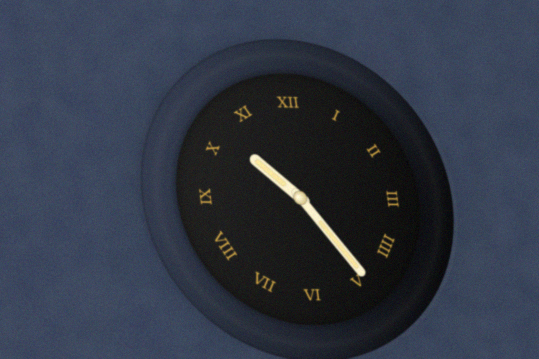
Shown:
**10:24**
